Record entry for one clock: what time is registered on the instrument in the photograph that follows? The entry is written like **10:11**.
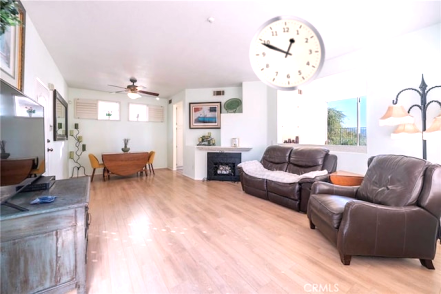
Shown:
**12:49**
